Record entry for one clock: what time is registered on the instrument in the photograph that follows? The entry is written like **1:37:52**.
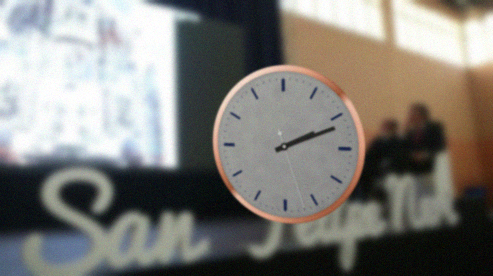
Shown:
**2:11:27**
